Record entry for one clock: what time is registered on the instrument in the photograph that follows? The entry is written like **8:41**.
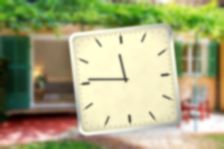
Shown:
**11:46**
